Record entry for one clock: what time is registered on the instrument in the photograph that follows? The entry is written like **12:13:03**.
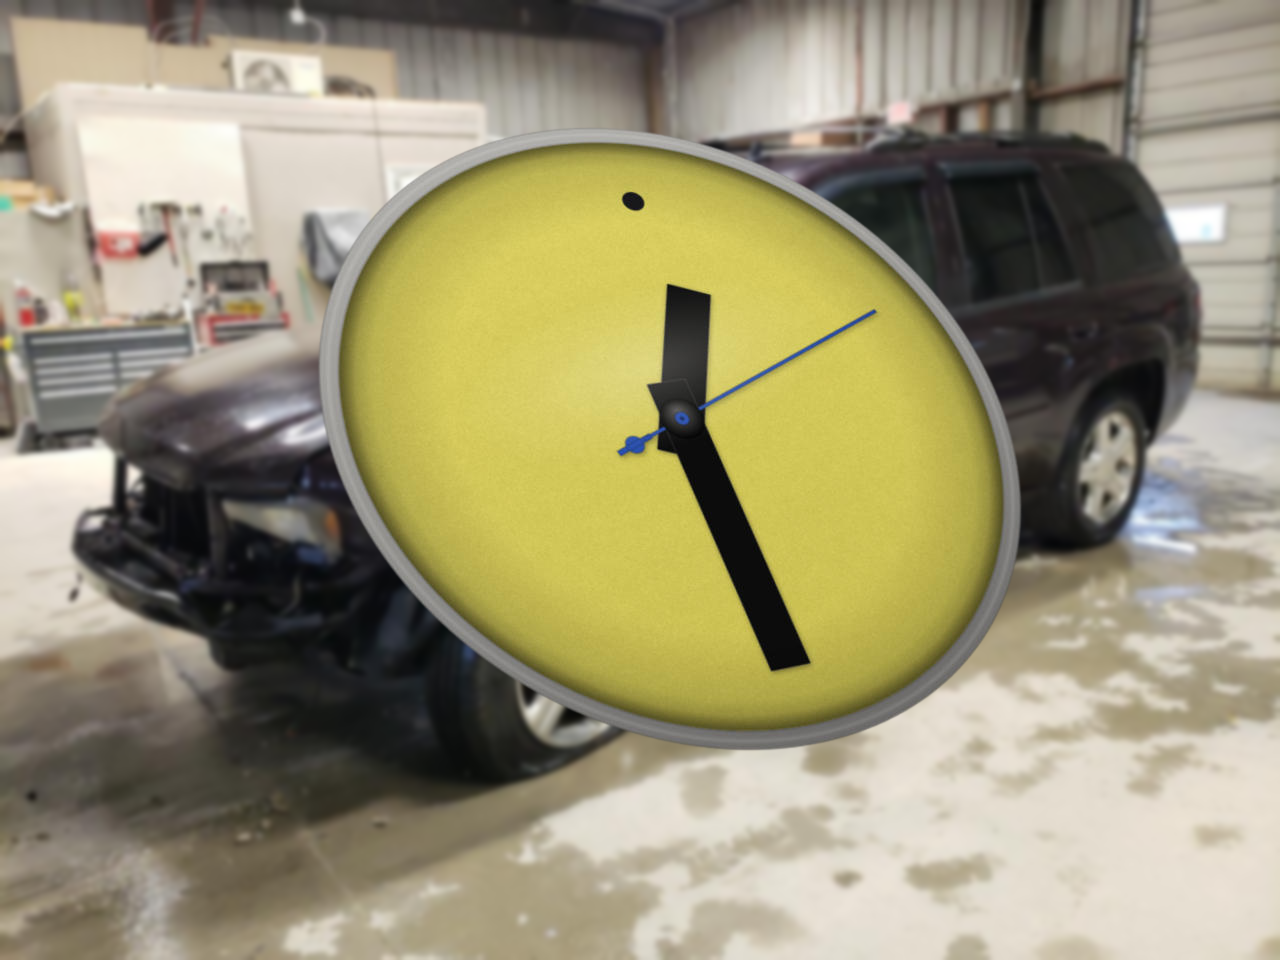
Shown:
**12:28:10**
